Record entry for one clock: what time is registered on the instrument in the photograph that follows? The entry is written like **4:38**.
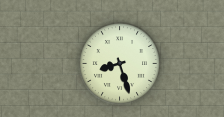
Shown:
**8:27**
